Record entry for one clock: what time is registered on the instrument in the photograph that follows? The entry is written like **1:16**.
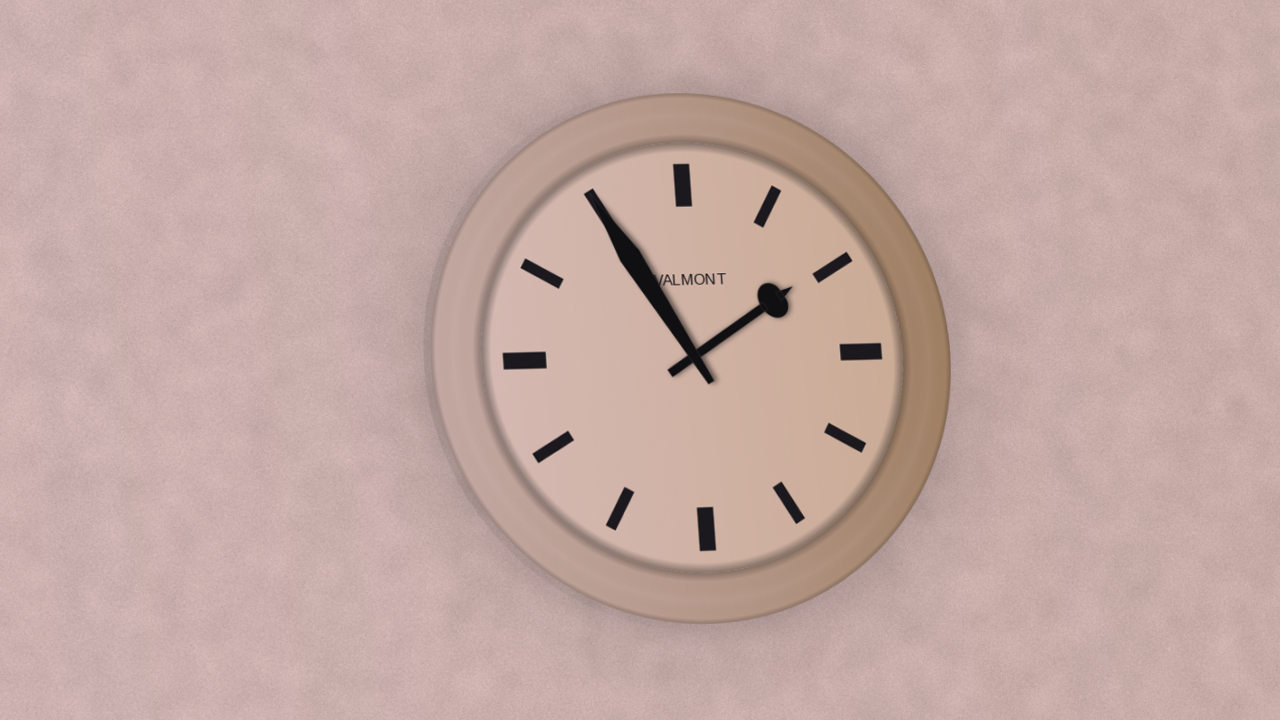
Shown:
**1:55**
